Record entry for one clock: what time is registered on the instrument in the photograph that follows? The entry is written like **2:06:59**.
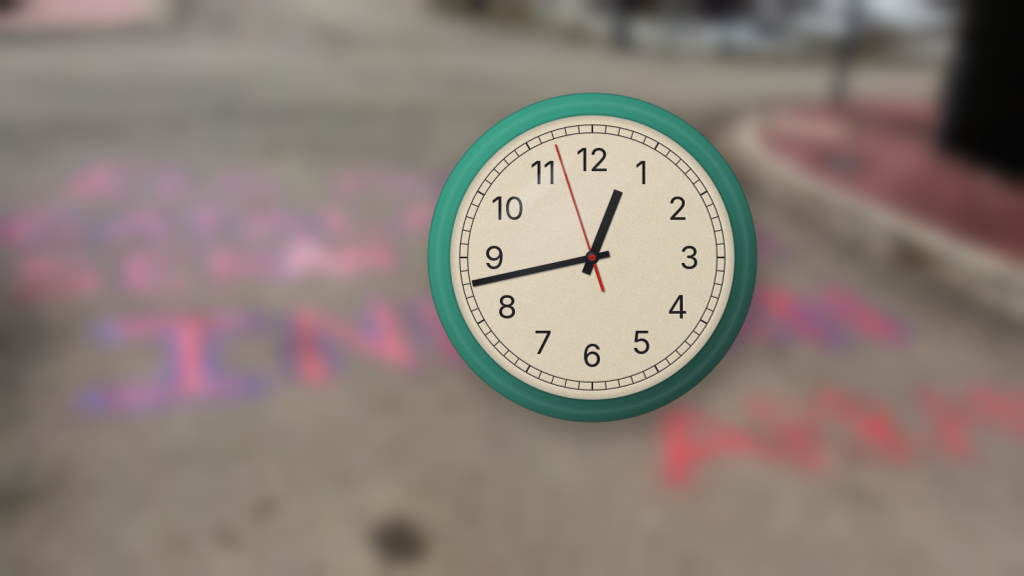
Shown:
**12:42:57**
